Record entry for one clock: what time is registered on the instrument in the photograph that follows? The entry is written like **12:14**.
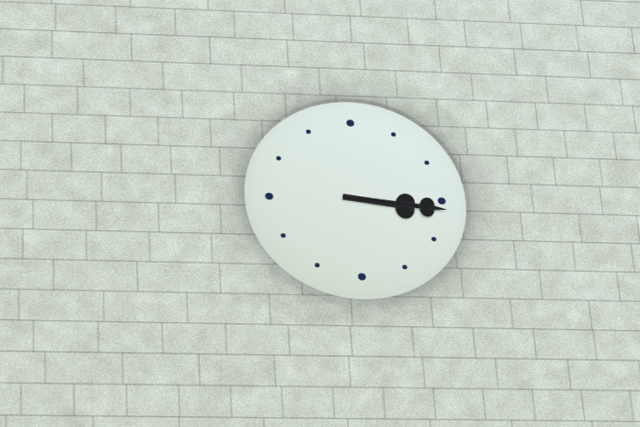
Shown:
**3:16**
